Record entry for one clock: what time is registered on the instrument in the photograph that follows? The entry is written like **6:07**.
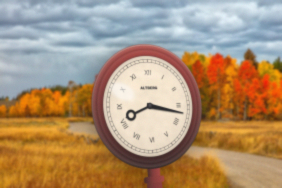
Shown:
**8:17**
